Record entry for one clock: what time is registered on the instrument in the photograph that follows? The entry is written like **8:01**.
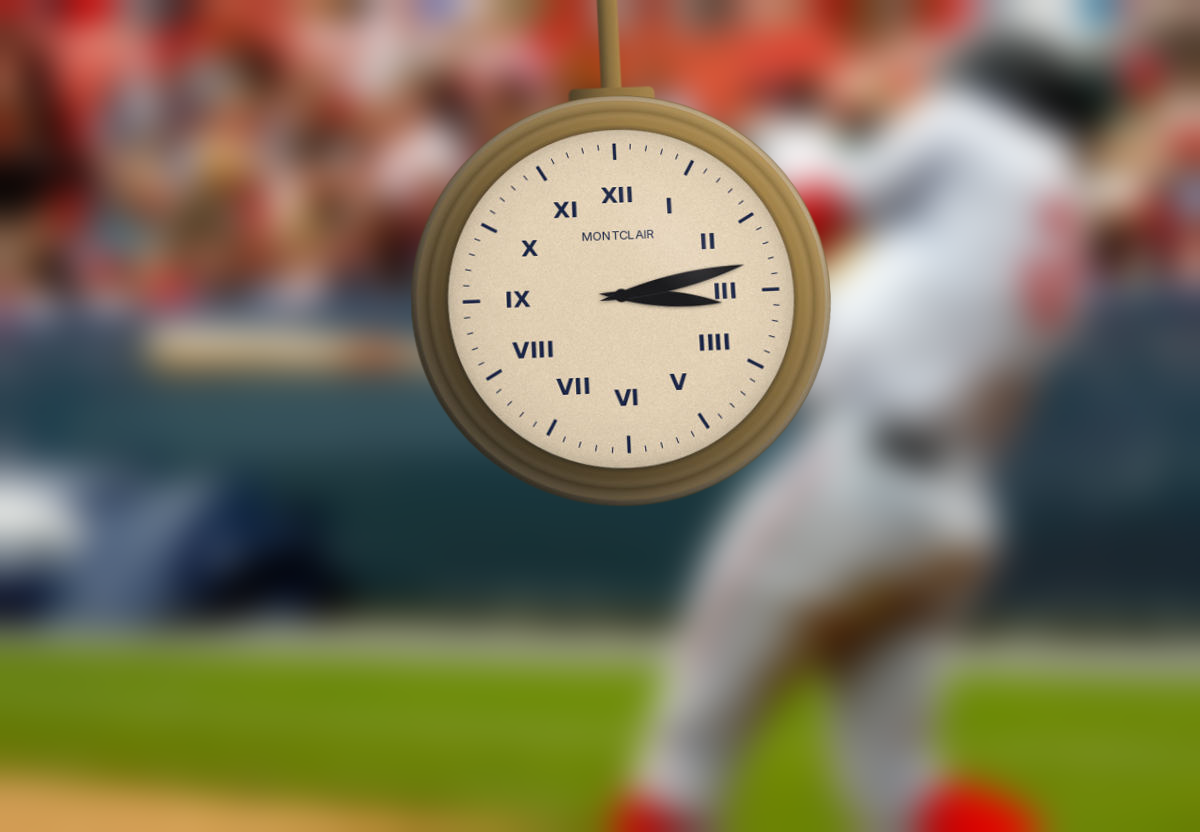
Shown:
**3:13**
